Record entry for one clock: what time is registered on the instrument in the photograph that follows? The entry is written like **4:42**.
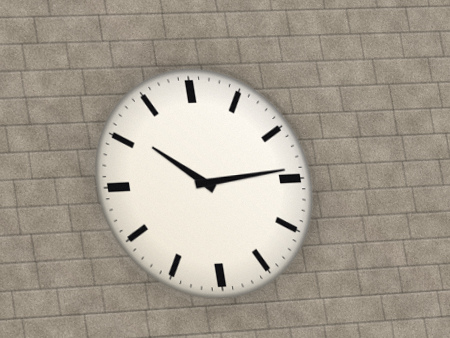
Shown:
**10:14**
